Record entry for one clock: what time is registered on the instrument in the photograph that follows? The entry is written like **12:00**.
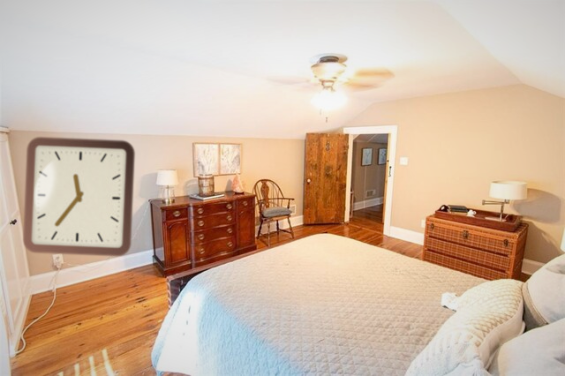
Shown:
**11:36**
